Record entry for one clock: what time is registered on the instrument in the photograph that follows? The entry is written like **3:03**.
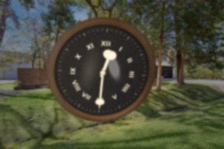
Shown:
**12:30**
